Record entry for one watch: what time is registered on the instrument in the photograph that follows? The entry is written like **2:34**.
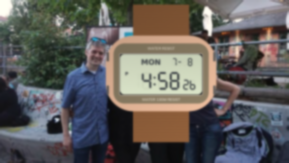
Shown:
**4:58**
